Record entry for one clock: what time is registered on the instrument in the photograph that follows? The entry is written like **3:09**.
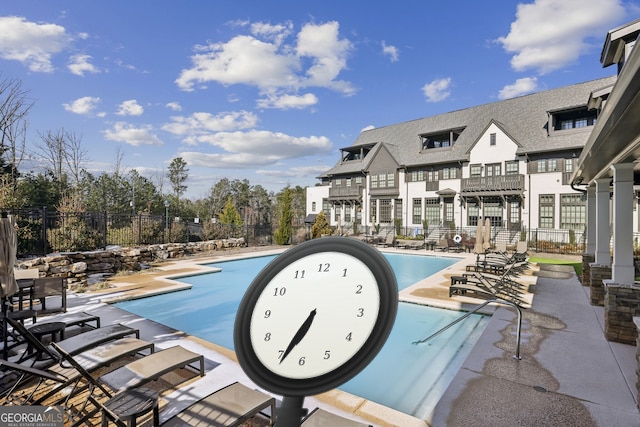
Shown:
**6:34**
